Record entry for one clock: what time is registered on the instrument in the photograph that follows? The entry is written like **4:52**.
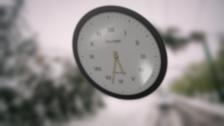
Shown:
**5:33**
